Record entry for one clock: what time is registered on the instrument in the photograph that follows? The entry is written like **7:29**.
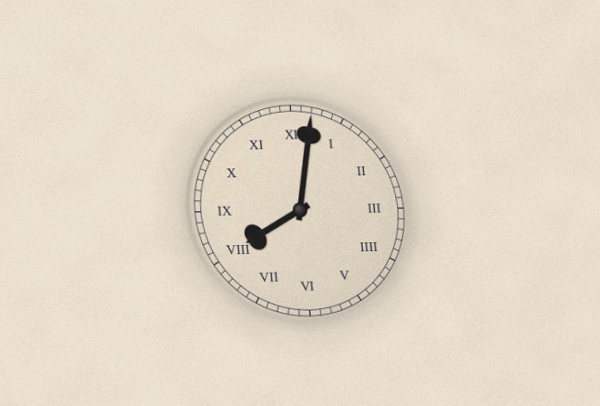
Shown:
**8:02**
